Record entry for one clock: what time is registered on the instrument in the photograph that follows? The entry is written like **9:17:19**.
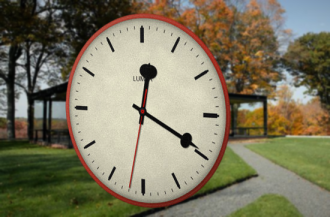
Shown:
**12:19:32**
